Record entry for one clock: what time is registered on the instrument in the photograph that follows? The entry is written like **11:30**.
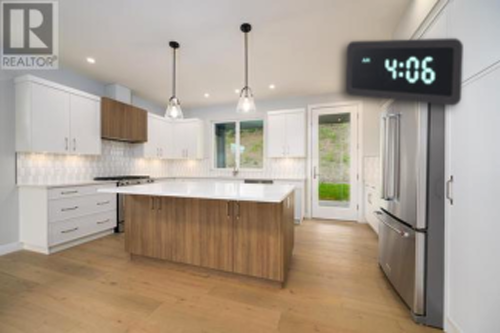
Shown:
**4:06**
